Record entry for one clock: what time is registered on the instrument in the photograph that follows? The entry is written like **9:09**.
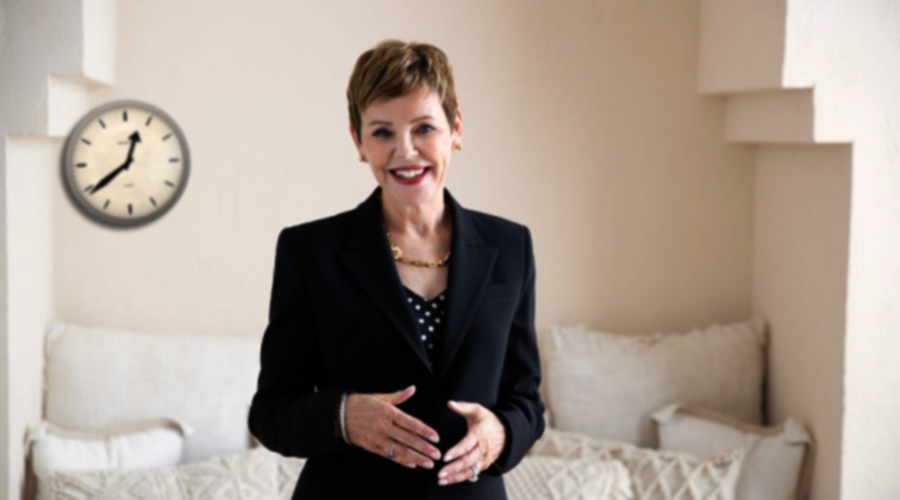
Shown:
**12:39**
